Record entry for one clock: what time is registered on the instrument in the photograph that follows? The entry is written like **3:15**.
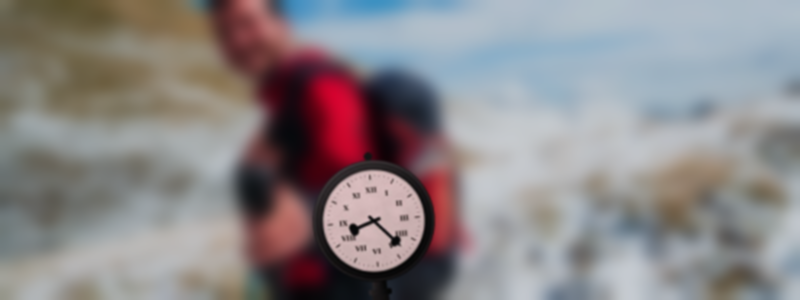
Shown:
**8:23**
